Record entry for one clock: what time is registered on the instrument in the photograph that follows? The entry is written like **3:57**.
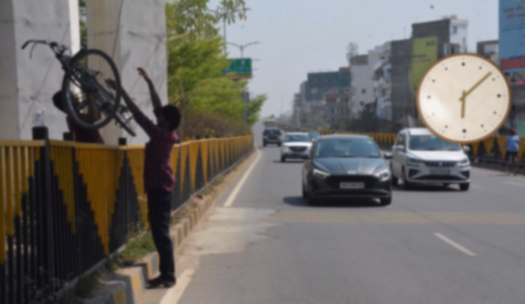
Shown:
**6:08**
